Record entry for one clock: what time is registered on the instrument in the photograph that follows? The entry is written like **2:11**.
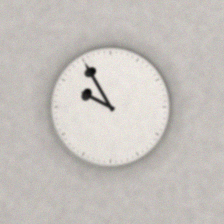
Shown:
**9:55**
